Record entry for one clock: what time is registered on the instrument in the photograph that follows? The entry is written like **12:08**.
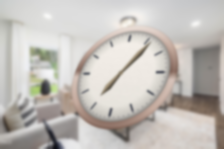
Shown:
**7:06**
